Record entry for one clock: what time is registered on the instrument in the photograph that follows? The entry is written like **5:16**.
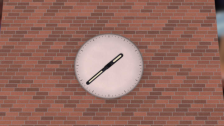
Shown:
**1:38**
